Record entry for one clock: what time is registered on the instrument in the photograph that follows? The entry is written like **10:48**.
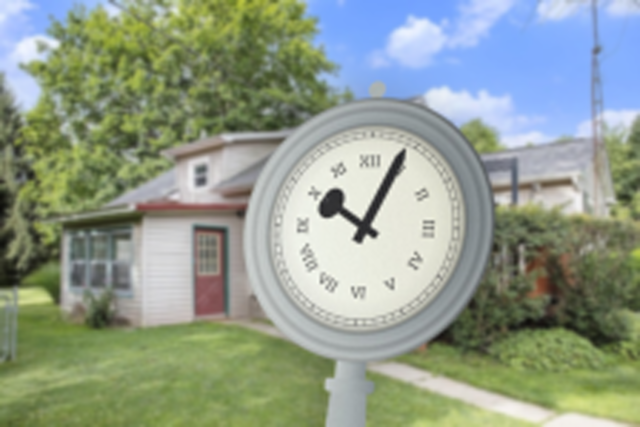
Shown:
**10:04**
